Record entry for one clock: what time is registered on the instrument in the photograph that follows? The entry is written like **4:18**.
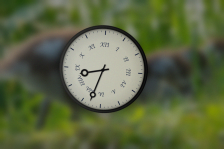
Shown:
**8:33**
